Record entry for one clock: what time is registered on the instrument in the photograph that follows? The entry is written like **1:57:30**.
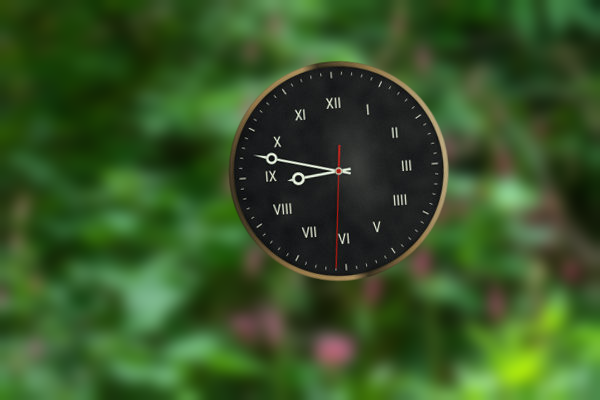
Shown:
**8:47:31**
